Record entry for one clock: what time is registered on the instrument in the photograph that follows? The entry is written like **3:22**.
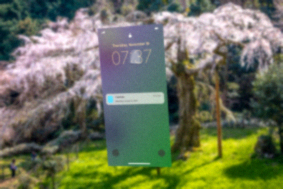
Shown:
**7:37**
